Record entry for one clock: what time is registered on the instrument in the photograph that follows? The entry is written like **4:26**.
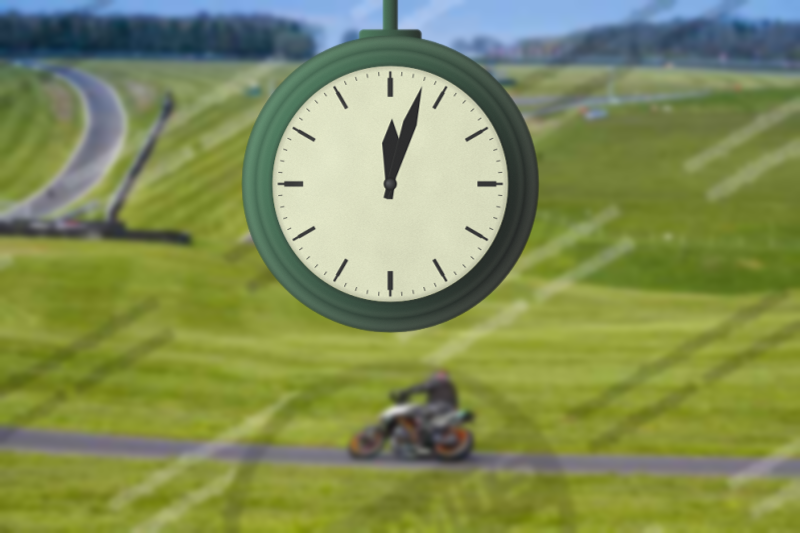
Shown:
**12:03**
